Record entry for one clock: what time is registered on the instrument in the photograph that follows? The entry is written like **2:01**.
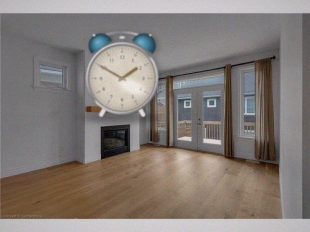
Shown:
**1:50**
